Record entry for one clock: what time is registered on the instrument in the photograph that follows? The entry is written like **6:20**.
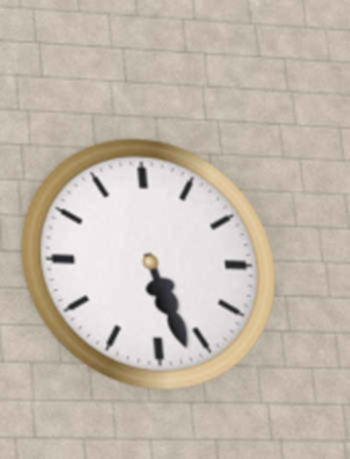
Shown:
**5:27**
